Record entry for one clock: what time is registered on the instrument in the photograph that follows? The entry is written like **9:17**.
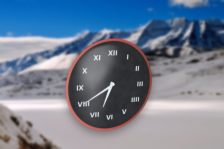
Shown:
**6:40**
